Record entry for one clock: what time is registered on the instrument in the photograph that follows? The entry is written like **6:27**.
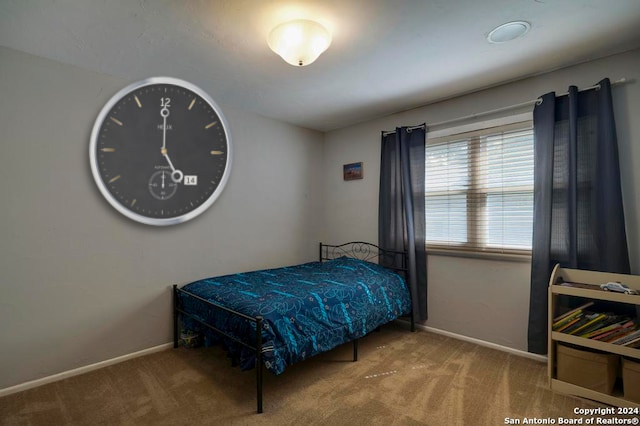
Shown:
**5:00**
